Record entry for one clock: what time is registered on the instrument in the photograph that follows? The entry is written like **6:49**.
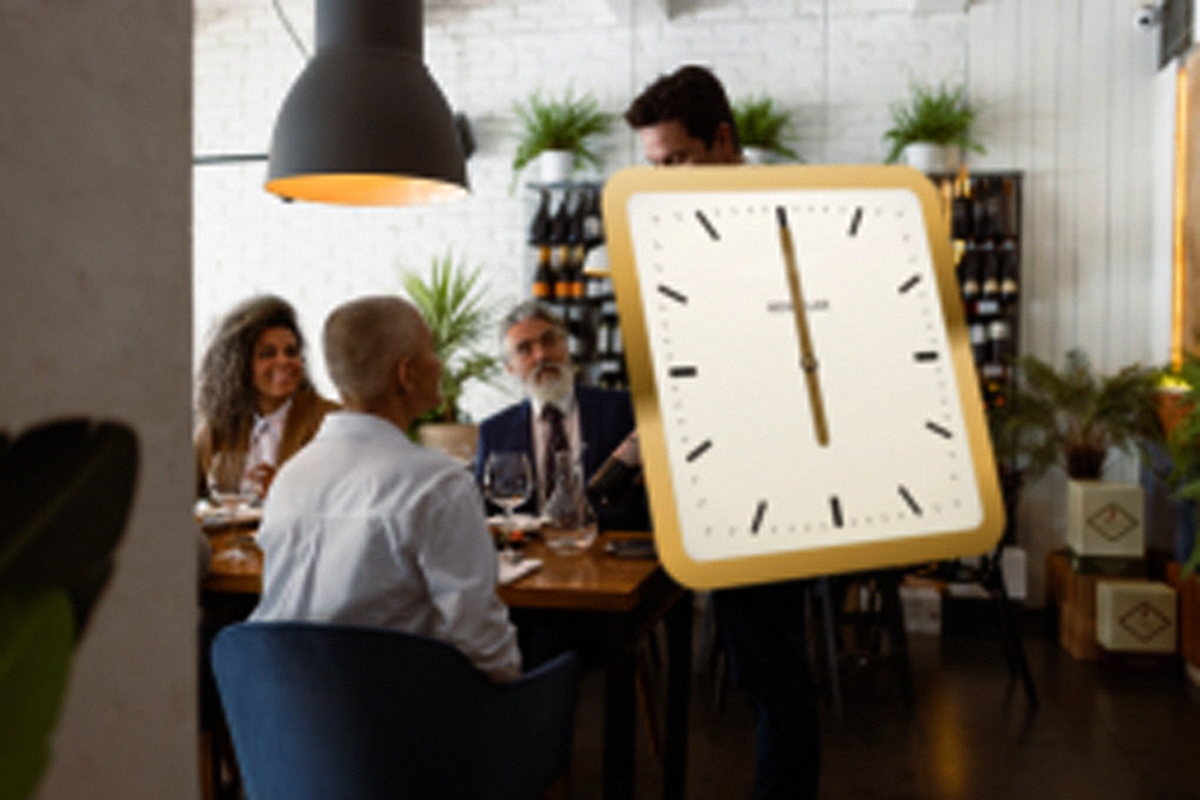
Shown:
**6:00**
